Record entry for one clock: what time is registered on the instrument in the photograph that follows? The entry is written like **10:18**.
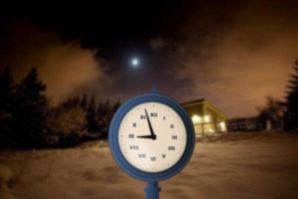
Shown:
**8:57**
